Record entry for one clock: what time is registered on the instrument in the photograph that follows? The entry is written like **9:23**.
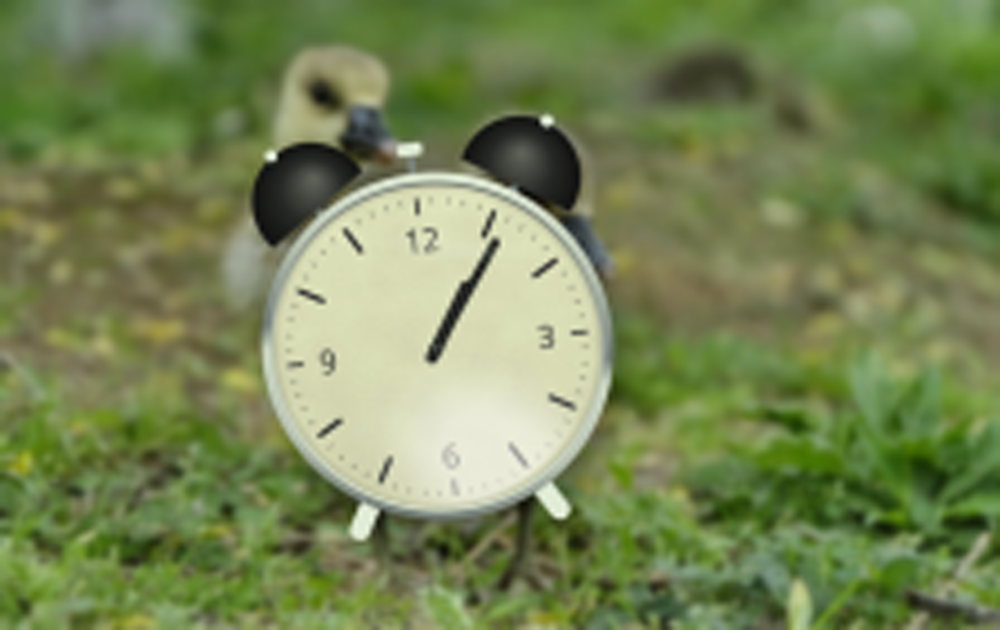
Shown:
**1:06**
